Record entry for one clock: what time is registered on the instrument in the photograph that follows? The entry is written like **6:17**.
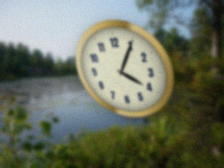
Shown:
**4:05**
